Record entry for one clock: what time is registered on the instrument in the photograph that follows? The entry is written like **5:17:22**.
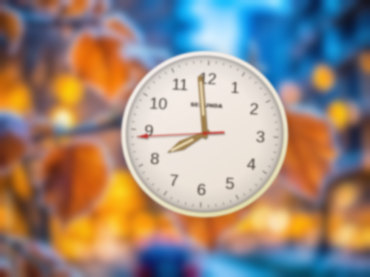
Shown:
**7:58:44**
